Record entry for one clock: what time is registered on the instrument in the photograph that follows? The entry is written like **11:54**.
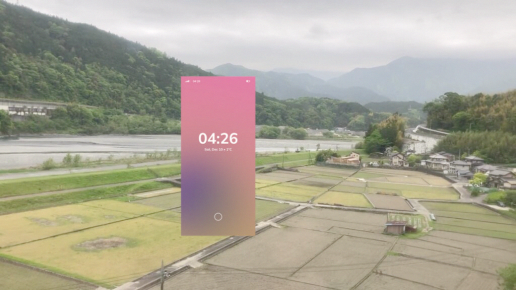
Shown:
**4:26**
